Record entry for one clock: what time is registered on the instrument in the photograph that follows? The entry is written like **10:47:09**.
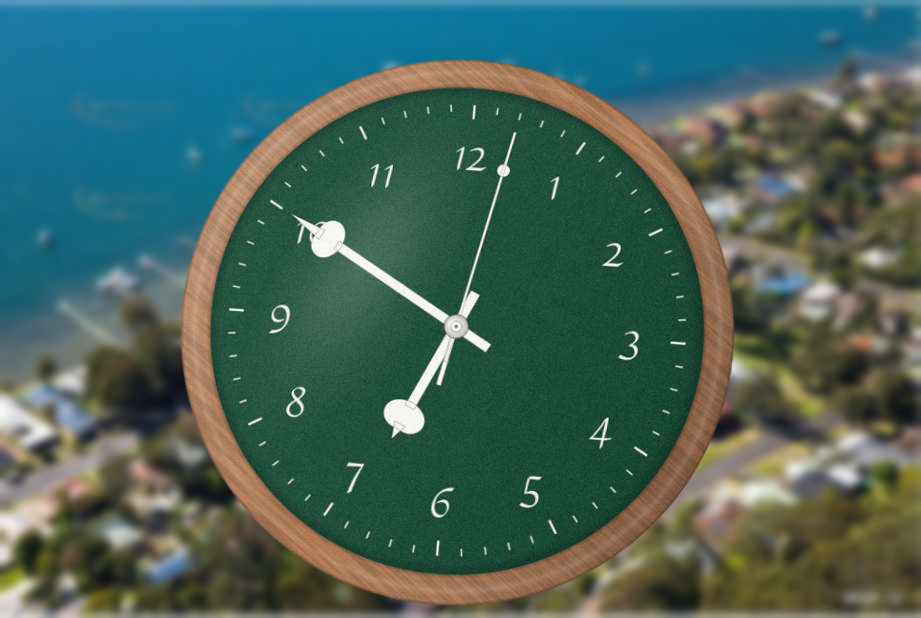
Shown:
**6:50:02**
